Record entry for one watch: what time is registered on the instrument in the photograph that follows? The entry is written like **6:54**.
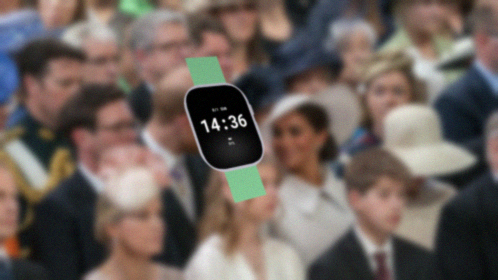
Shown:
**14:36**
